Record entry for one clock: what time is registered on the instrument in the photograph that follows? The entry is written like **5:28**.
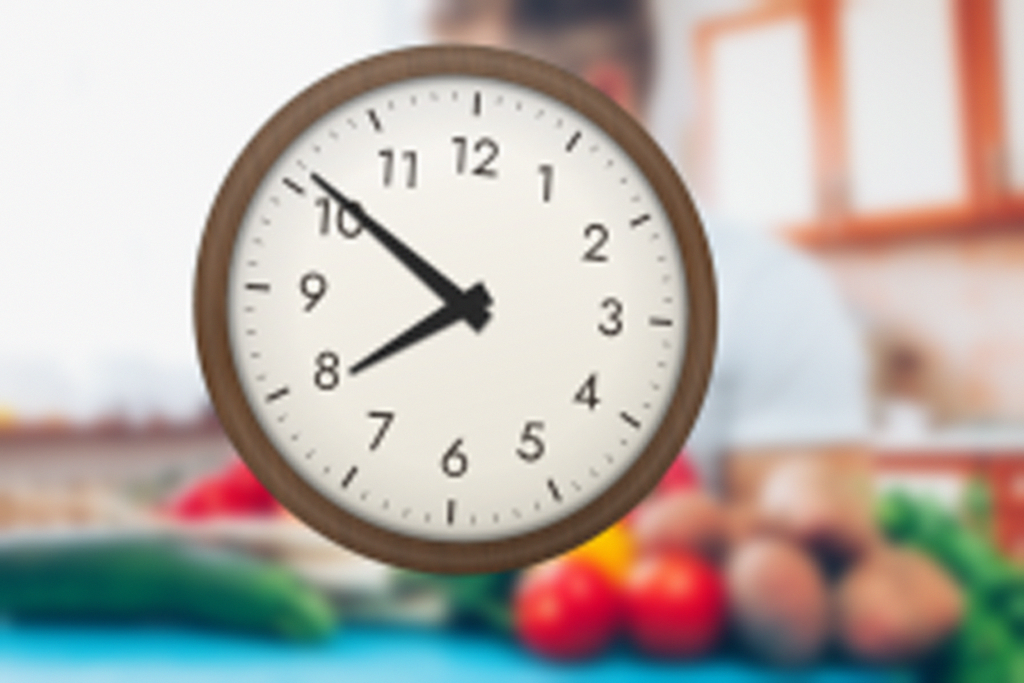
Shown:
**7:51**
